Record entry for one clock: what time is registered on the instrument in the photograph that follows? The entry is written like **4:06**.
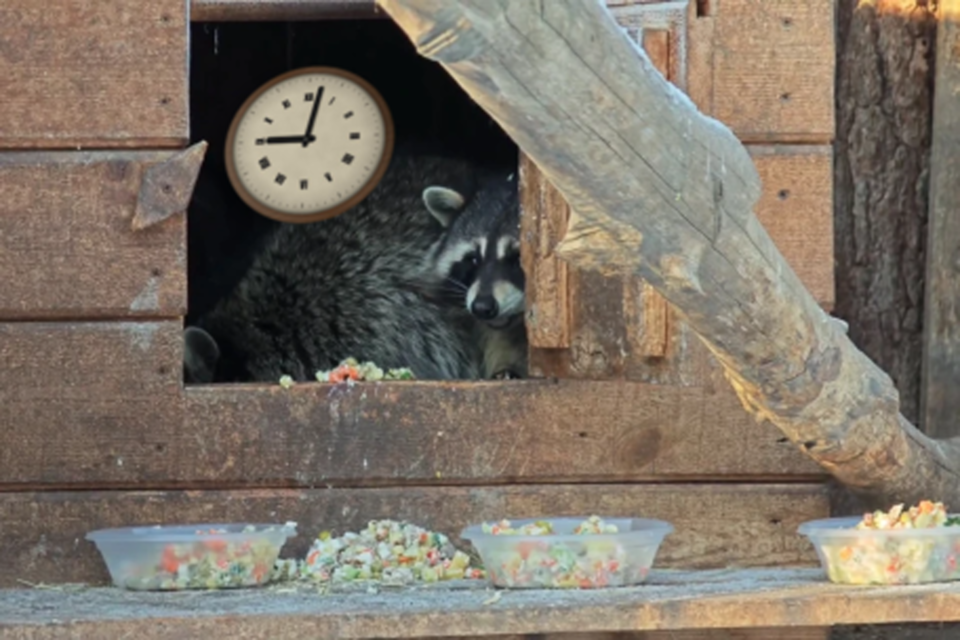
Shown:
**9:02**
